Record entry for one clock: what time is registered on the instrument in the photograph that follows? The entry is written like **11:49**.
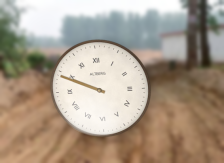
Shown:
**9:49**
